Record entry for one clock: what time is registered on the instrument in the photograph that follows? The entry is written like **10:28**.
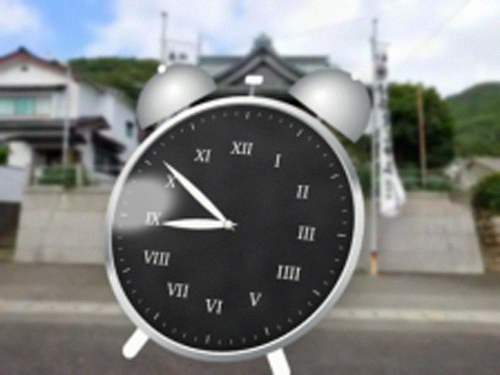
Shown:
**8:51**
